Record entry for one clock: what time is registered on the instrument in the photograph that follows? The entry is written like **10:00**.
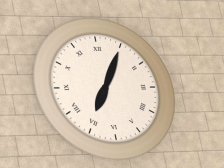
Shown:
**7:05**
